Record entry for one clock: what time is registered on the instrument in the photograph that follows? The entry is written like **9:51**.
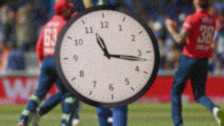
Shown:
**11:17**
